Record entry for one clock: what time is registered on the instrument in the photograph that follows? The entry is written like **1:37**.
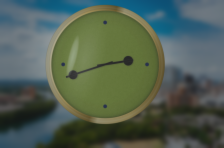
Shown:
**2:42**
